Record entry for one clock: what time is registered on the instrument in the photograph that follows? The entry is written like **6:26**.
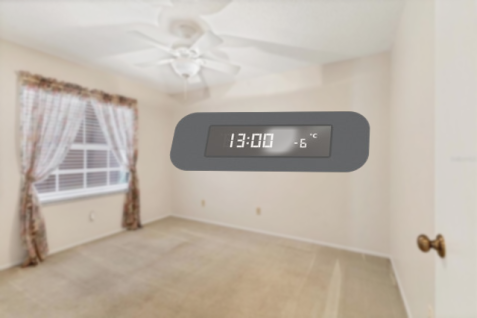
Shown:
**13:00**
